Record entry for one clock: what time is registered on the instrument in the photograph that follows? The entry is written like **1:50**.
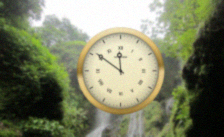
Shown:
**11:51**
